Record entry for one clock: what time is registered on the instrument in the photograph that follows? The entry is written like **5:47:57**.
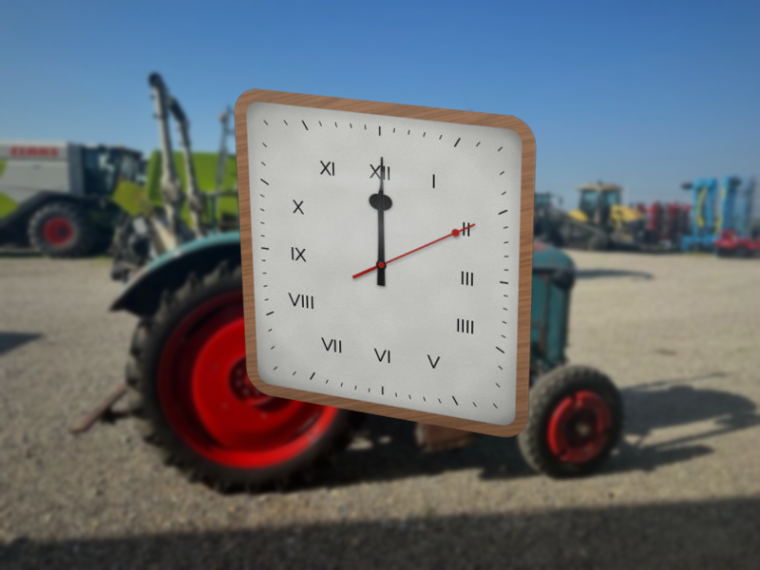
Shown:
**12:00:10**
